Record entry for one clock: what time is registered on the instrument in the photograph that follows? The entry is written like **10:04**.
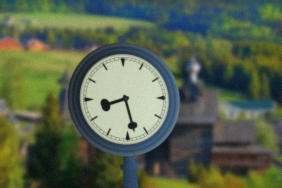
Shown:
**8:28**
